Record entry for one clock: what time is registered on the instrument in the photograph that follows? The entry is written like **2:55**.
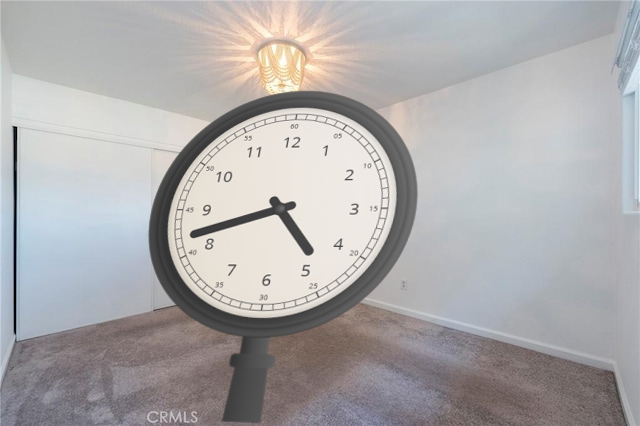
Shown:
**4:42**
